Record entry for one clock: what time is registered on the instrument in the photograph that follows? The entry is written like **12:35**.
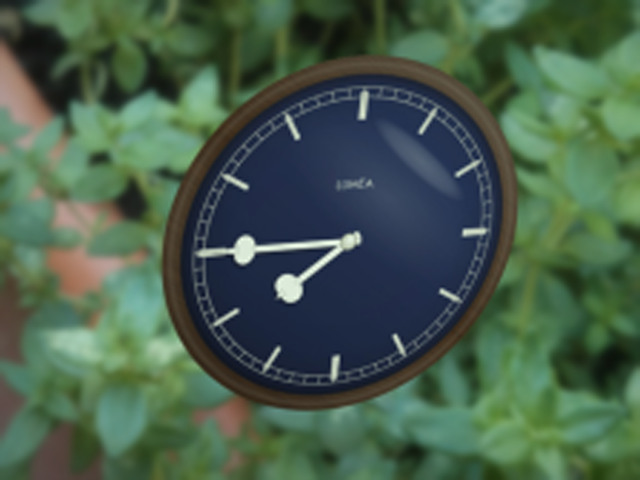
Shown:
**7:45**
